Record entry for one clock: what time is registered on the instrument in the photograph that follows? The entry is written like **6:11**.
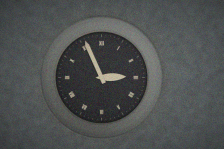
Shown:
**2:56**
